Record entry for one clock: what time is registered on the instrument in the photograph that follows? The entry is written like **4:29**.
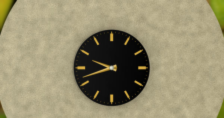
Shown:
**9:42**
